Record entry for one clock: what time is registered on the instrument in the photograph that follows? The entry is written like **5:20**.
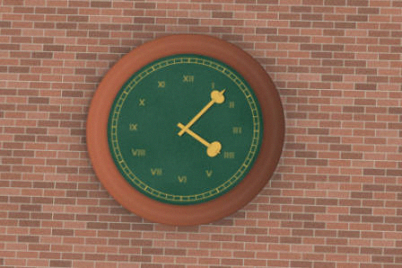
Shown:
**4:07**
